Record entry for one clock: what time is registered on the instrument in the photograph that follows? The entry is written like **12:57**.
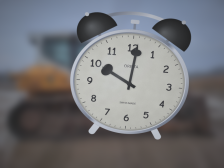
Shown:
**10:01**
